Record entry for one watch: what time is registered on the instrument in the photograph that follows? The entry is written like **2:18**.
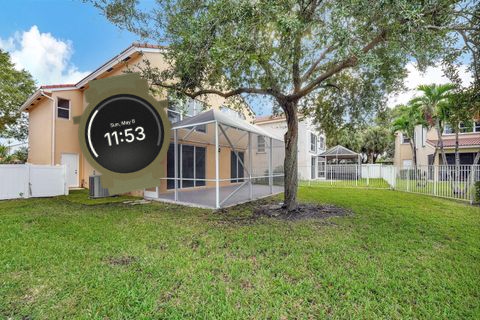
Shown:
**11:53**
